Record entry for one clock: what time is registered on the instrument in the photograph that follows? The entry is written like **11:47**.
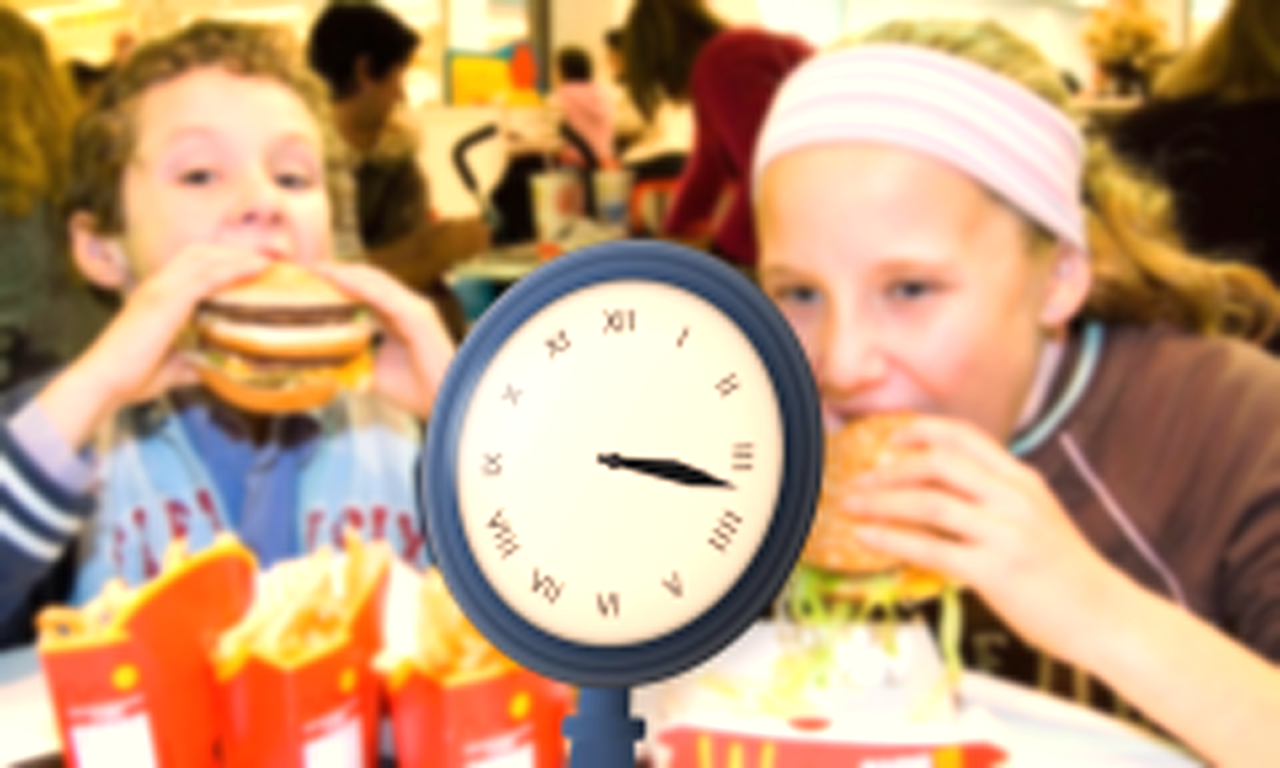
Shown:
**3:17**
